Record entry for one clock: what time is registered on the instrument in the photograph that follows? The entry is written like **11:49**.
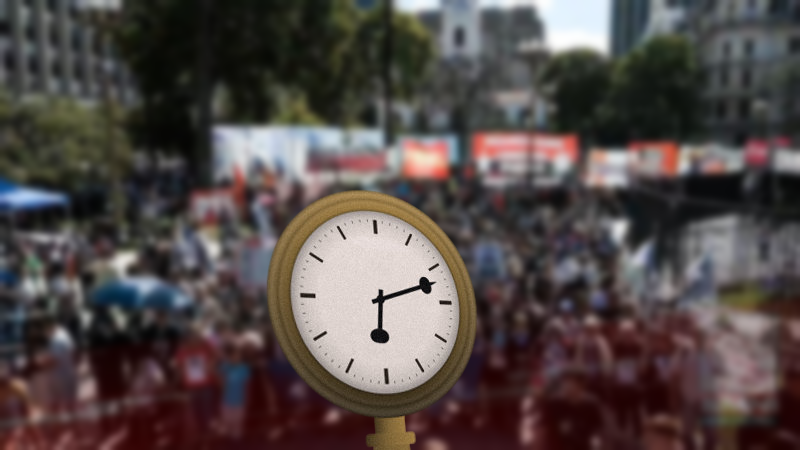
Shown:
**6:12**
